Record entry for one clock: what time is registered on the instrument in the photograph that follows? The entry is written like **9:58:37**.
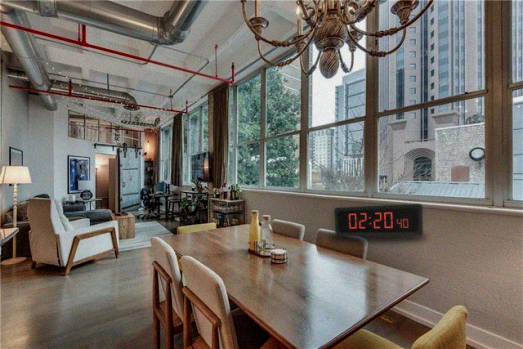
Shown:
**2:20:40**
